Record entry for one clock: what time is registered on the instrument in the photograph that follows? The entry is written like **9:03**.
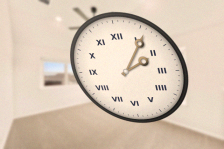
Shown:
**2:06**
